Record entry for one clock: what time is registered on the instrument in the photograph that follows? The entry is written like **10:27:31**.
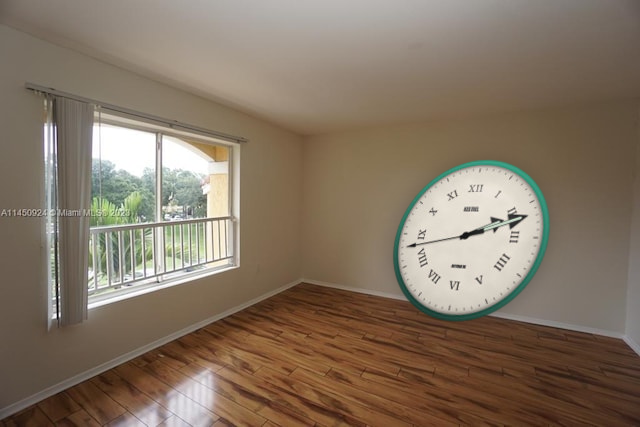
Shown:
**2:11:43**
